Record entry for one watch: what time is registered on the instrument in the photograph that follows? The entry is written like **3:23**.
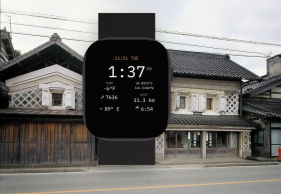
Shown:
**1:37**
